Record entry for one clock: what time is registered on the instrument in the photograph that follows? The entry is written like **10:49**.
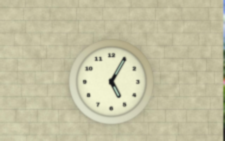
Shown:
**5:05**
